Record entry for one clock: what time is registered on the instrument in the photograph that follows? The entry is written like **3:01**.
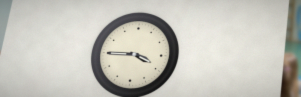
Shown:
**3:45**
